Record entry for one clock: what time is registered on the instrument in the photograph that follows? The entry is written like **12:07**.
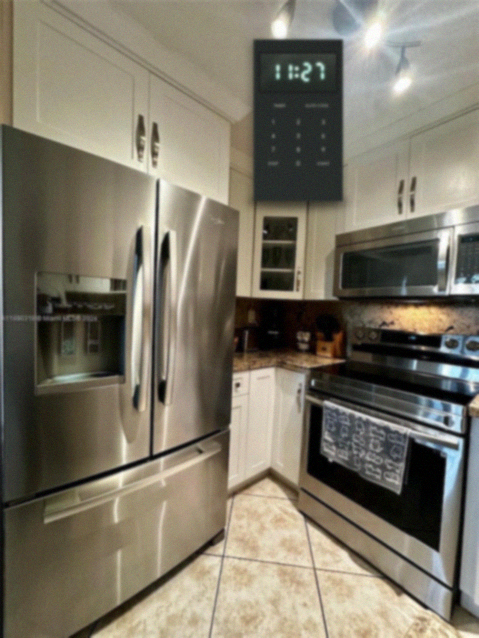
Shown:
**11:27**
